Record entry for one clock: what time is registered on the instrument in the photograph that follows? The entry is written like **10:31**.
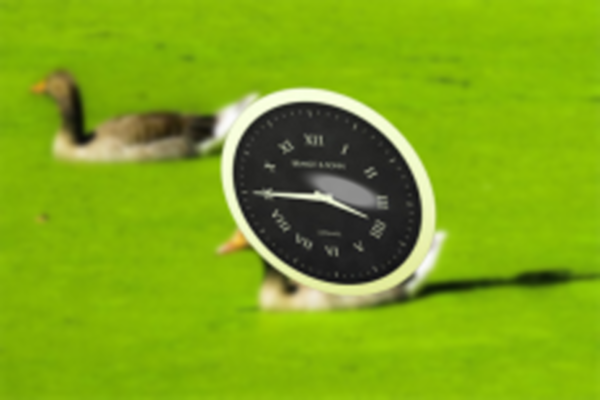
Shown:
**3:45**
